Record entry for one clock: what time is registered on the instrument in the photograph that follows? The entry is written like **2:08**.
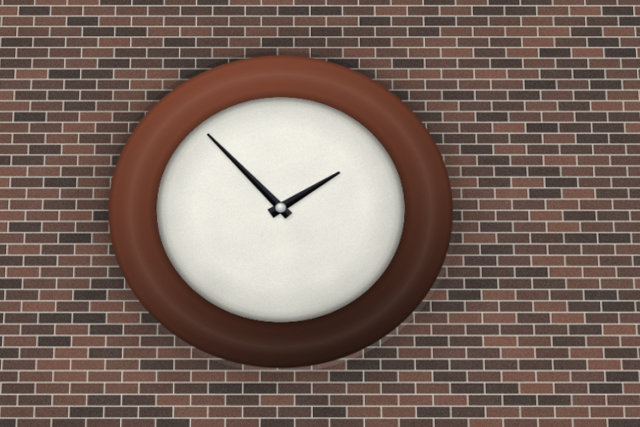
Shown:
**1:53**
